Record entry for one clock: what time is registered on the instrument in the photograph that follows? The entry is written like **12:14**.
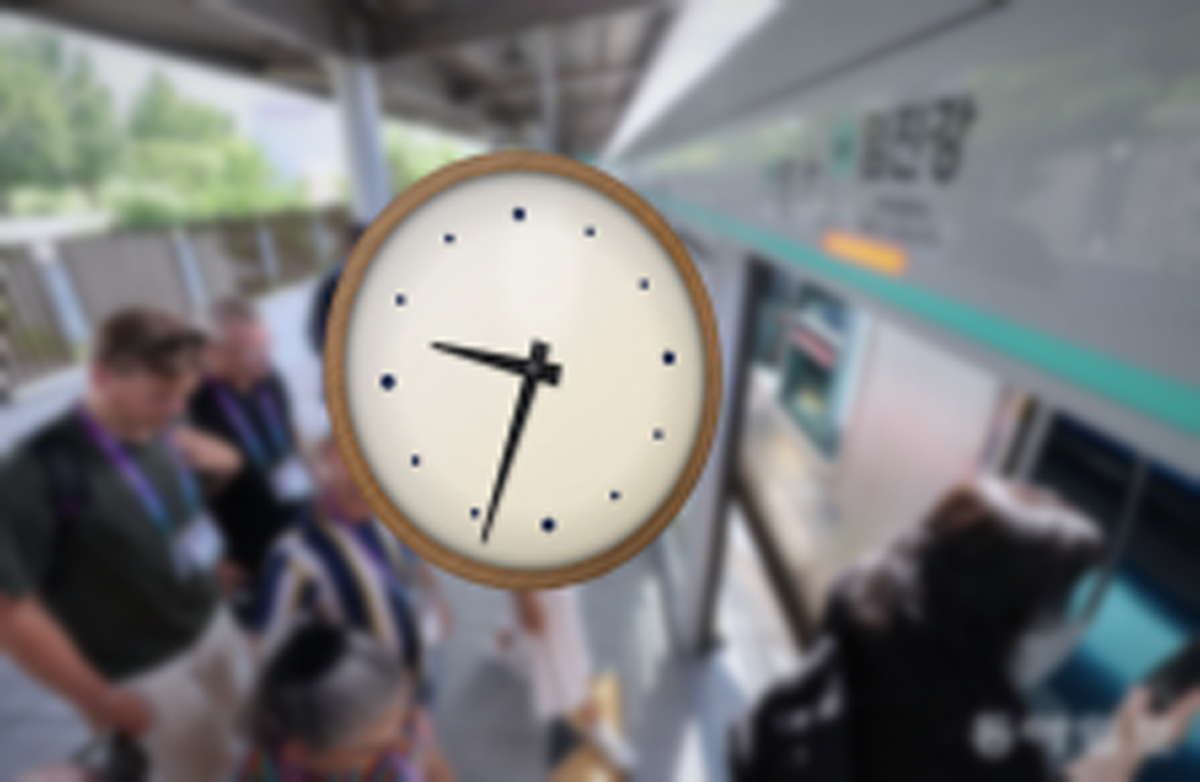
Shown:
**9:34**
